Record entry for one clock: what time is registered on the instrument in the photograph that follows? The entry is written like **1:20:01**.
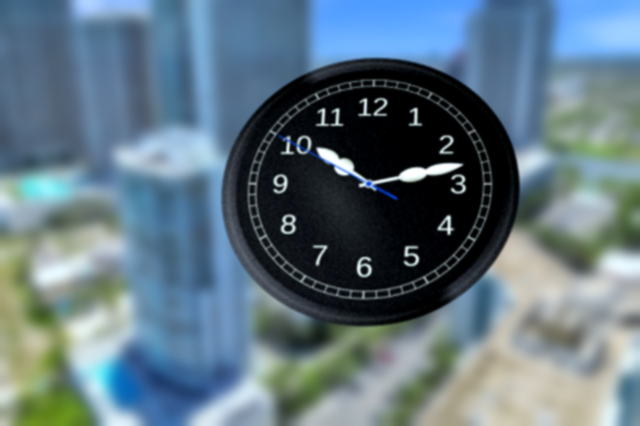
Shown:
**10:12:50**
